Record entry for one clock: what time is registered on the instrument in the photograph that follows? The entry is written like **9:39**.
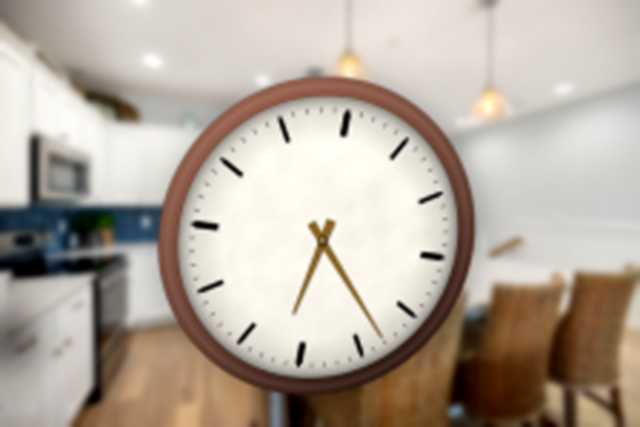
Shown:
**6:23**
